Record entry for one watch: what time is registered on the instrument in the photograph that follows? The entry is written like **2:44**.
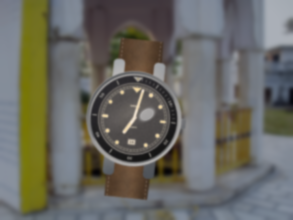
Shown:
**7:02**
